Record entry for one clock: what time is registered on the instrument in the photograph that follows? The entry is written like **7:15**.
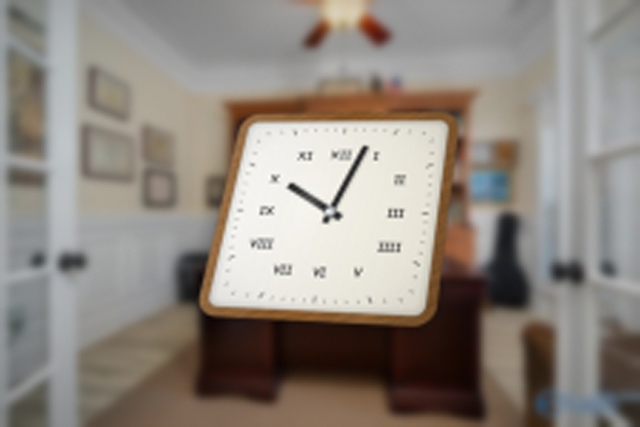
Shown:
**10:03**
